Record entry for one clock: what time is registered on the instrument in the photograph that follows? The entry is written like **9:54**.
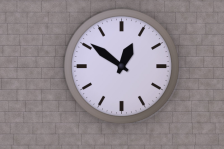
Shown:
**12:51**
